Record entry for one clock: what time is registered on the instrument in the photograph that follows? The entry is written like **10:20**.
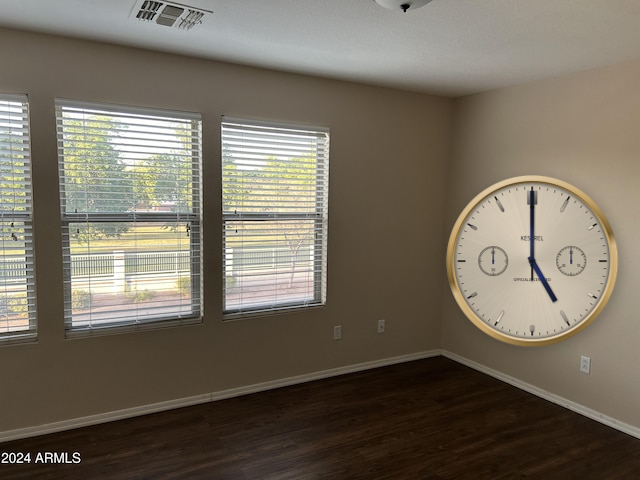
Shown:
**5:00**
